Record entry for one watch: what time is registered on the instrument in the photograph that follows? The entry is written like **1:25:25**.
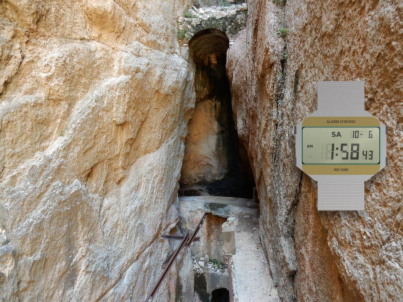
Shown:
**1:58:43**
